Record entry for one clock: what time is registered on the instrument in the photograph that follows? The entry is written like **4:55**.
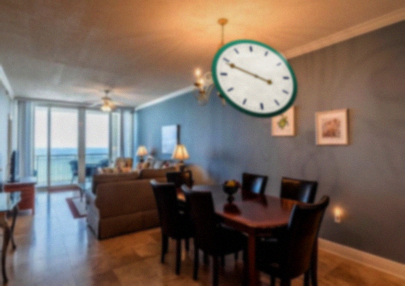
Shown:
**3:49**
